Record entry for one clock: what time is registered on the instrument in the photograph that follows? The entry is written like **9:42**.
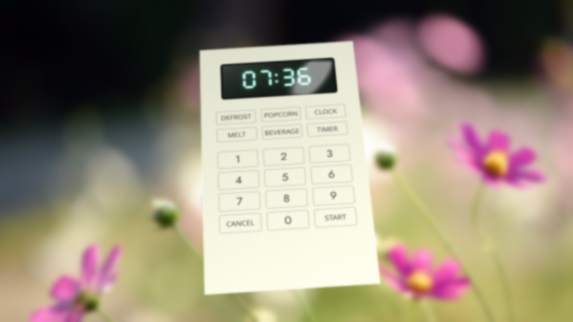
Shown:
**7:36**
